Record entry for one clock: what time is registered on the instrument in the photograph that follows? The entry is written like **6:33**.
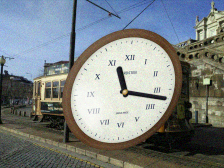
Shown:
**11:17**
